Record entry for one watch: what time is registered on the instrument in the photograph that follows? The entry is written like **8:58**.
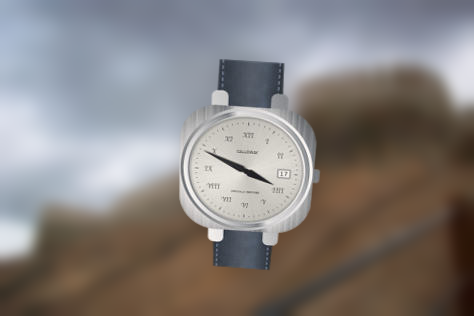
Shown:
**3:49**
